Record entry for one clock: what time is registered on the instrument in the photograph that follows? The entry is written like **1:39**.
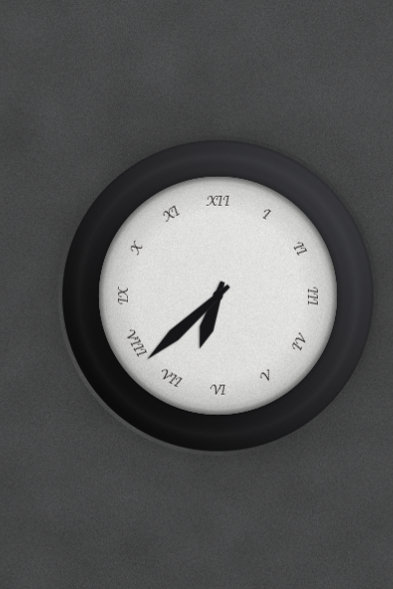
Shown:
**6:38**
